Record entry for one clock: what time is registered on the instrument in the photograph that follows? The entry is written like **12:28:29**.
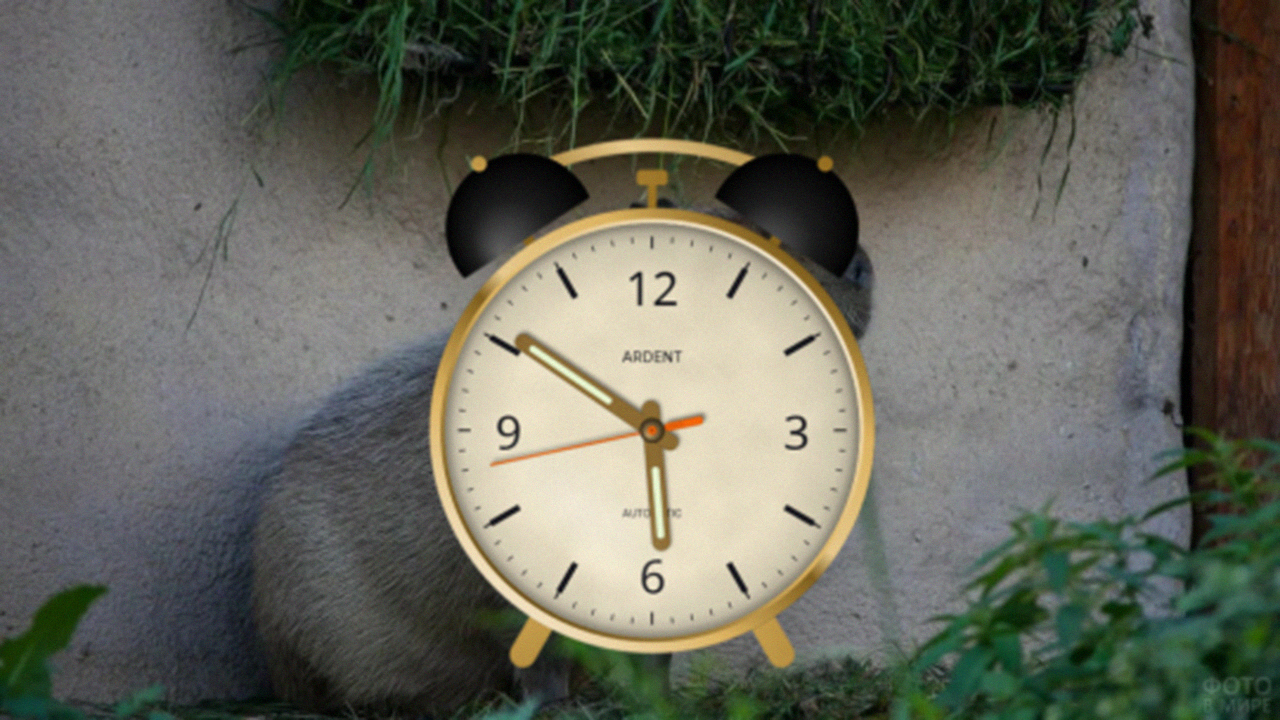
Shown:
**5:50:43**
